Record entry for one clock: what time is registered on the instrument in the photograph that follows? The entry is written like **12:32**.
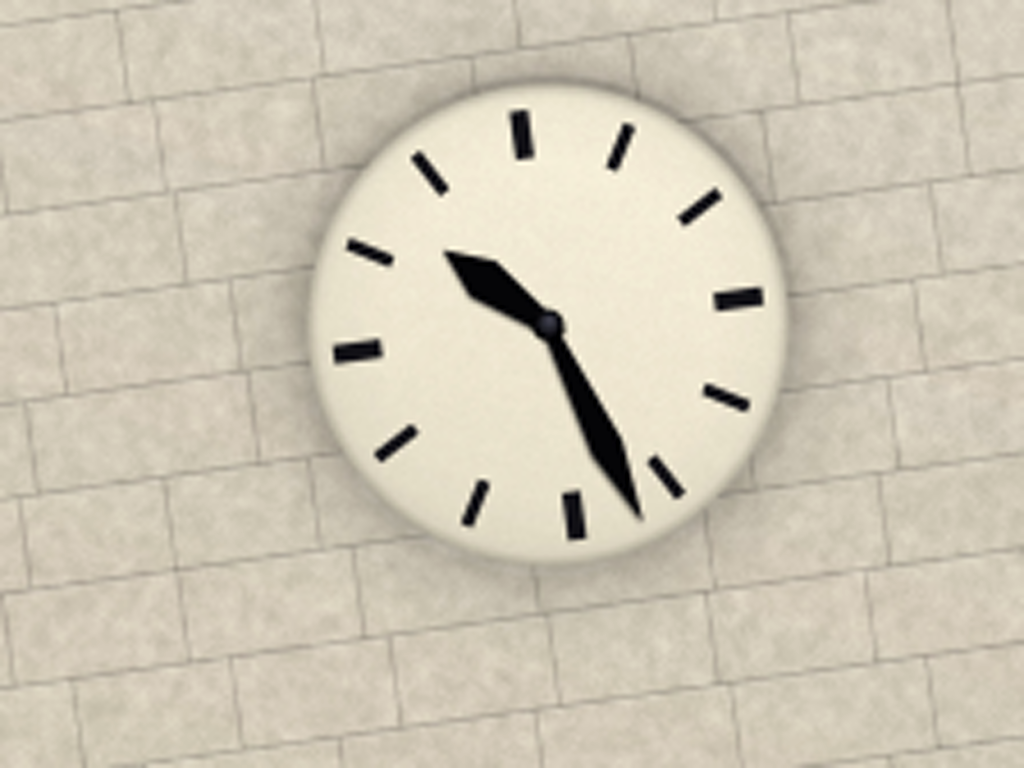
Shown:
**10:27**
